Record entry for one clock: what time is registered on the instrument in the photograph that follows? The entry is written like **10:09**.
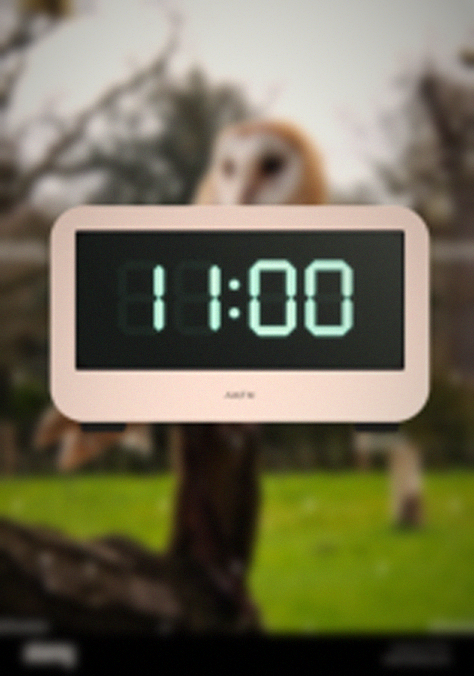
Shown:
**11:00**
